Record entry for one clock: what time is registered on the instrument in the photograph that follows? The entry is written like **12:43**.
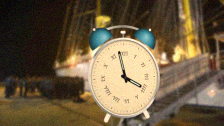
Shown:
**3:58**
